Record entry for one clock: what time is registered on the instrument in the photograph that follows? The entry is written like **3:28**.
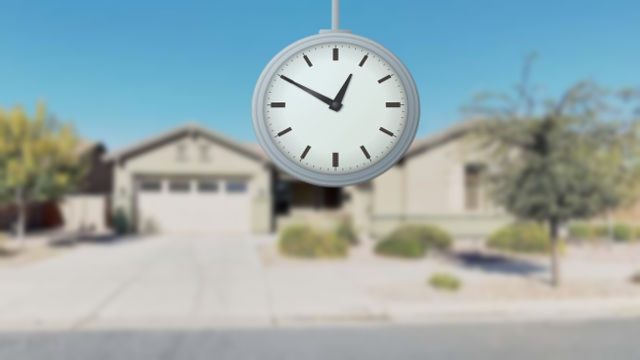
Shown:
**12:50**
